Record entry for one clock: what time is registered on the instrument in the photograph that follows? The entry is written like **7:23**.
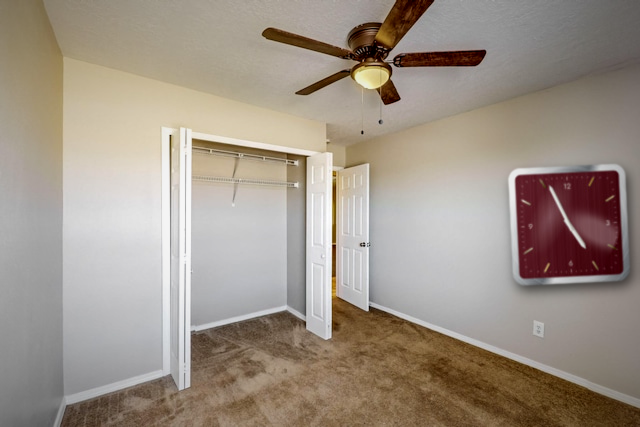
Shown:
**4:56**
